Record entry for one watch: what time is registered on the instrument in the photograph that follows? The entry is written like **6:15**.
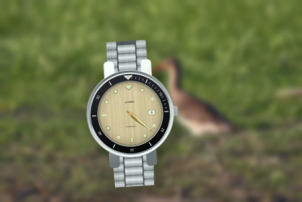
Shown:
**4:22**
